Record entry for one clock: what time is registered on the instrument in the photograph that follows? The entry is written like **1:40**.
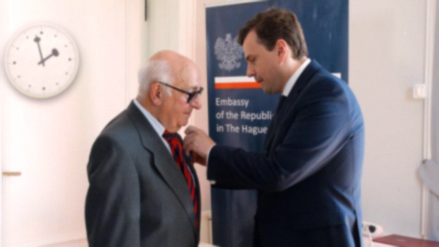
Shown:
**1:58**
